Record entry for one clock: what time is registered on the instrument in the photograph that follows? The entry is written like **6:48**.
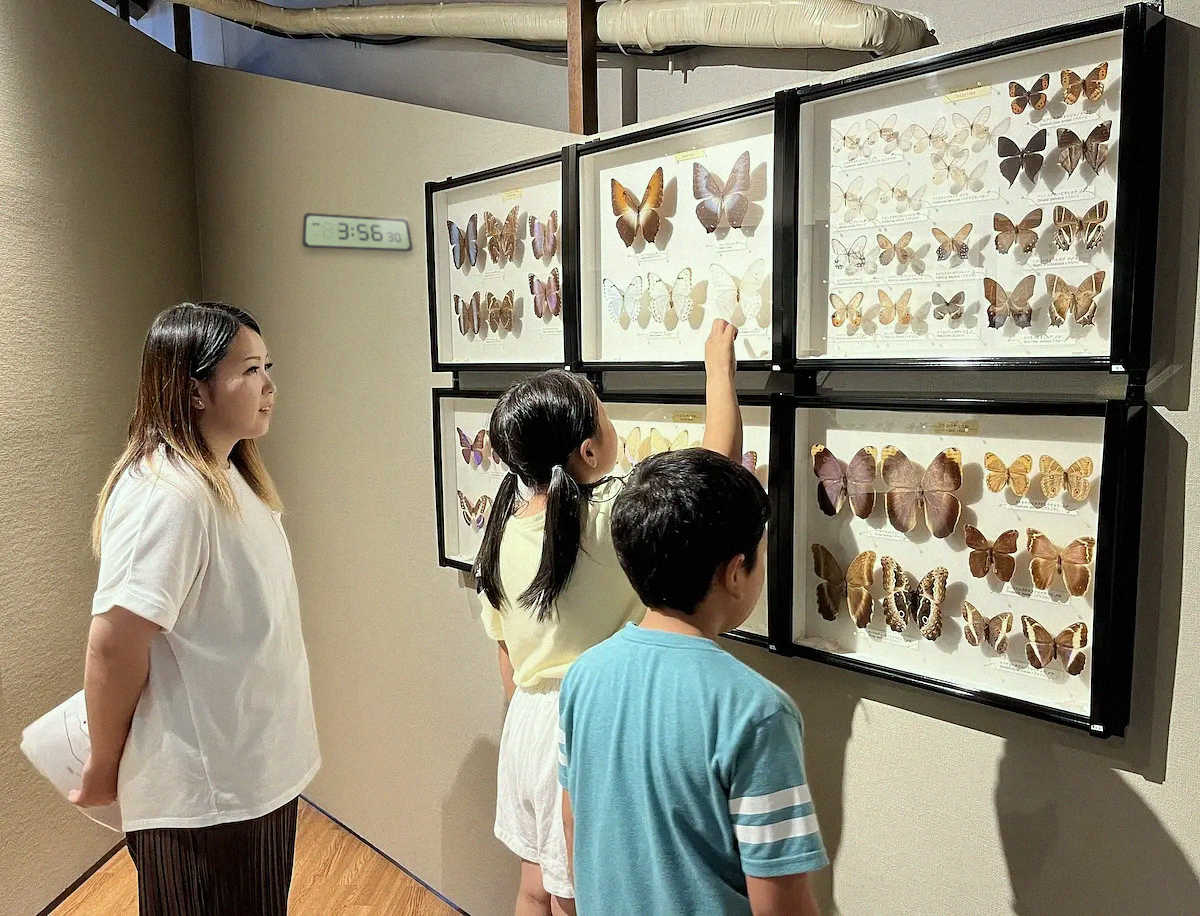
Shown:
**3:56**
